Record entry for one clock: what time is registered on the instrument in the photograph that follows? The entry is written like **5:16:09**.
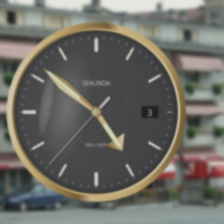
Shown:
**4:51:37**
